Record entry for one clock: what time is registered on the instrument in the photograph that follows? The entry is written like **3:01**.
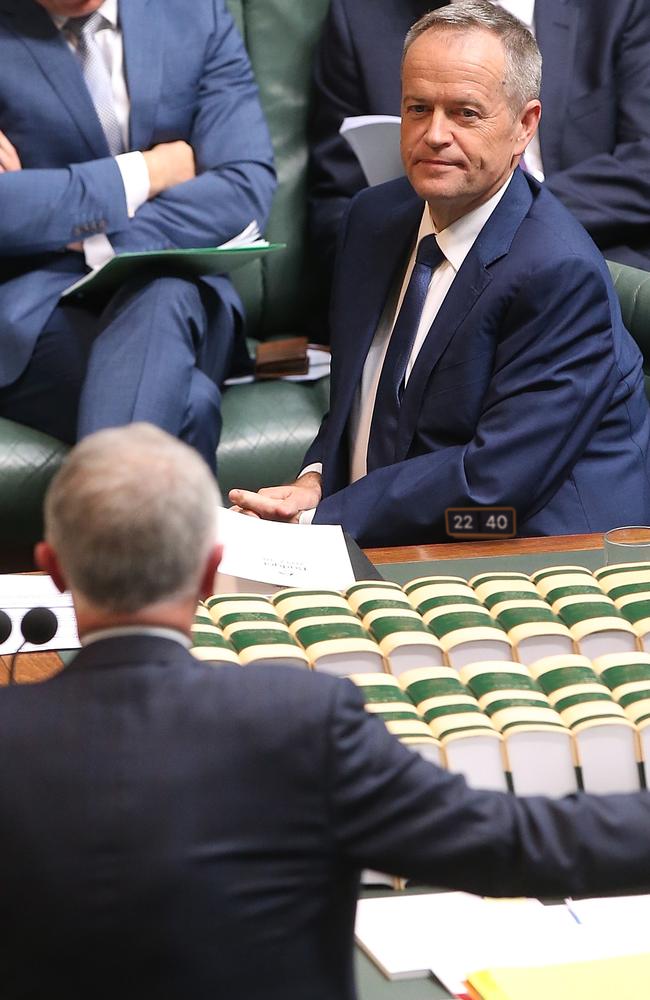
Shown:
**22:40**
